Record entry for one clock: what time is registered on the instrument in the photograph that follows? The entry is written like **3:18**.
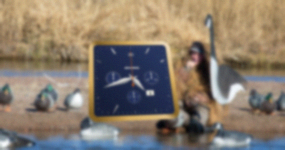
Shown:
**4:42**
